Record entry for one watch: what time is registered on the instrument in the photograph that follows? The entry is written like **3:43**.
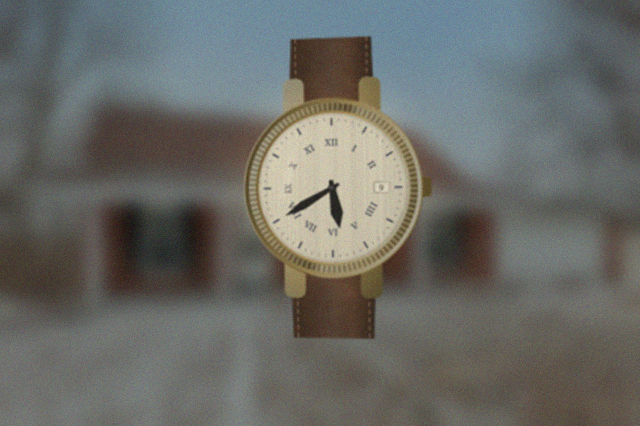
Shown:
**5:40**
